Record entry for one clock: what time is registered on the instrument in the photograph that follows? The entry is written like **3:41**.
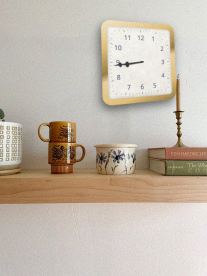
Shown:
**8:44**
